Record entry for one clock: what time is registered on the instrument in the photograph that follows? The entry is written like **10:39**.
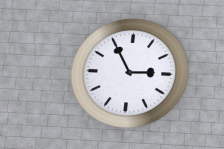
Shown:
**2:55**
